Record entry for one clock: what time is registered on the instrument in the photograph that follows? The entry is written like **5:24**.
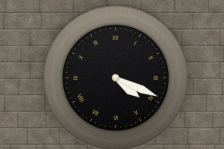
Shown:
**4:19**
